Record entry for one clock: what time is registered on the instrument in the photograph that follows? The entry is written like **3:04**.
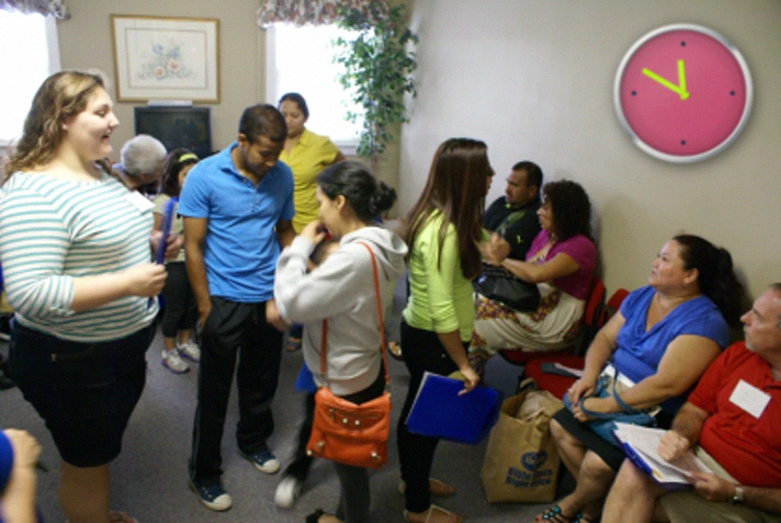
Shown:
**11:50**
